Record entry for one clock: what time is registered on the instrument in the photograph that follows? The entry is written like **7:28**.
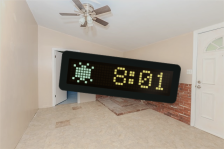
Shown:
**8:01**
